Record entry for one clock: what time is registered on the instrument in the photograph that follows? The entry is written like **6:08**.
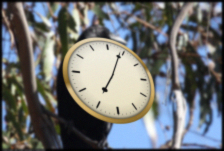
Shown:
**7:04**
